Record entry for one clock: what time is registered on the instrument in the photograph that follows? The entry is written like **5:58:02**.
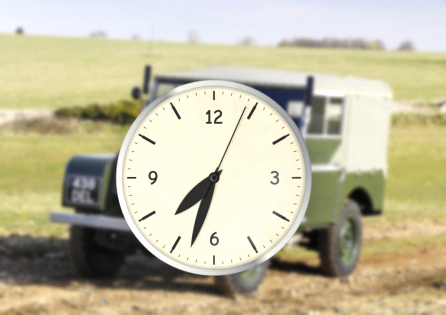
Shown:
**7:33:04**
